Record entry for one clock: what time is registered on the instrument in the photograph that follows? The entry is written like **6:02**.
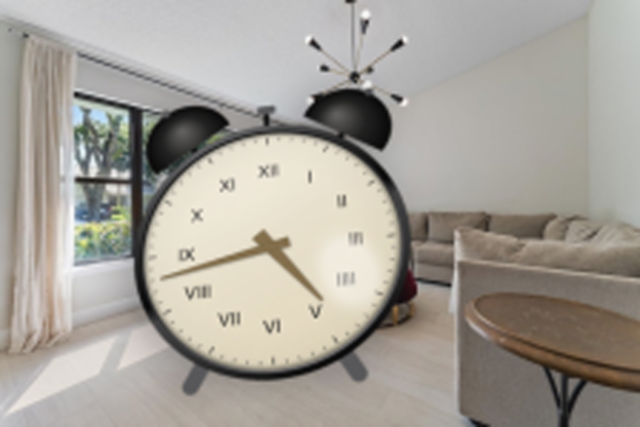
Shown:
**4:43**
